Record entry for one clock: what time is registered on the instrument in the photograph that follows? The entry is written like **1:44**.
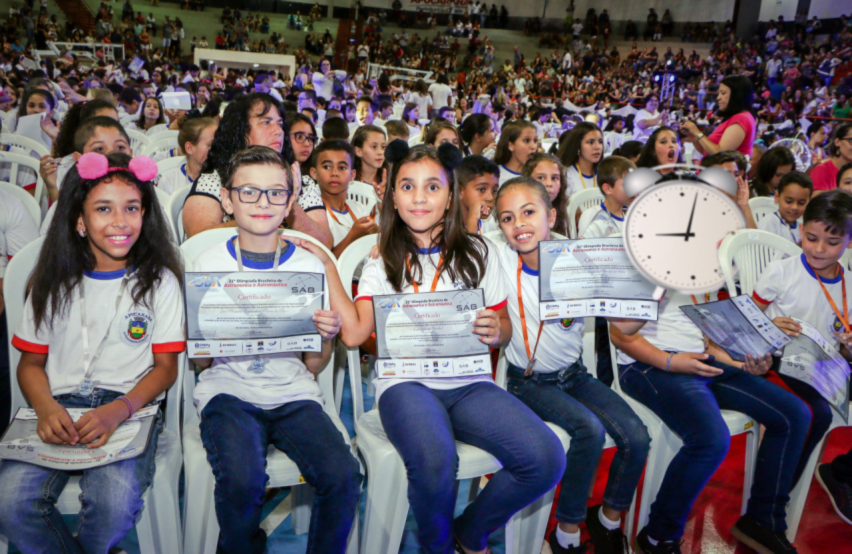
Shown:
**9:03**
